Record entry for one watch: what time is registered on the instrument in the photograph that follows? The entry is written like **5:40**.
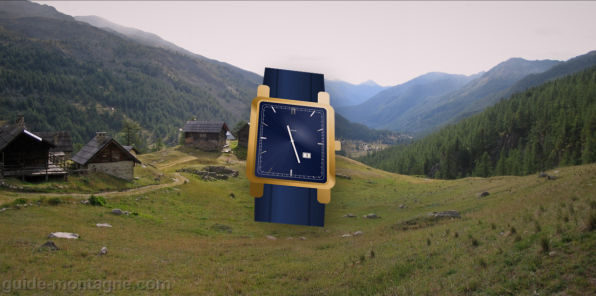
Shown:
**11:27**
